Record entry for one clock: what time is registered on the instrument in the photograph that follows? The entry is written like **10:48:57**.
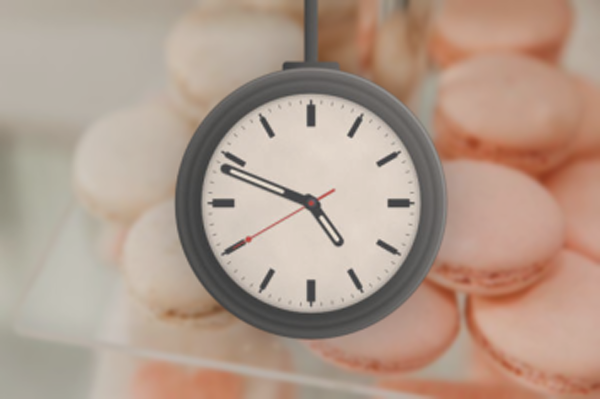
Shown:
**4:48:40**
